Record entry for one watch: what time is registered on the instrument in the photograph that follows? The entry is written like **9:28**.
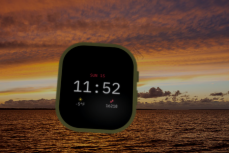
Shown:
**11:52**
